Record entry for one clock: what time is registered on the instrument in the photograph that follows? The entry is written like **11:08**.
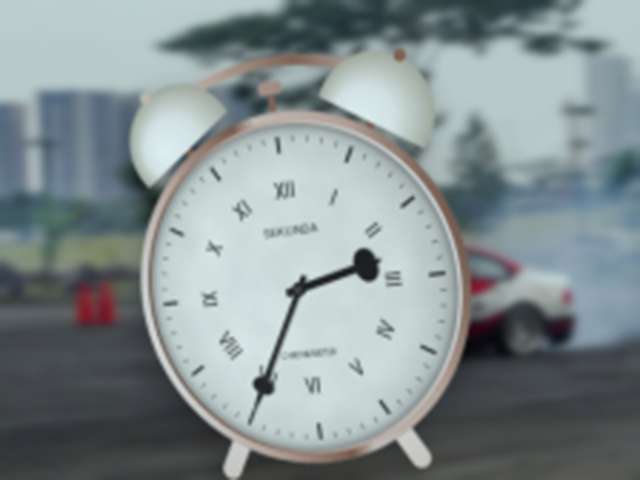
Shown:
**2:35**
